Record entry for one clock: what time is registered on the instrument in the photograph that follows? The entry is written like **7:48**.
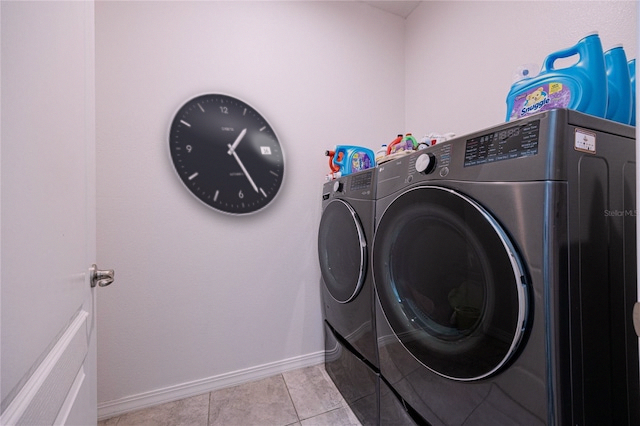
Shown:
**1:26**
